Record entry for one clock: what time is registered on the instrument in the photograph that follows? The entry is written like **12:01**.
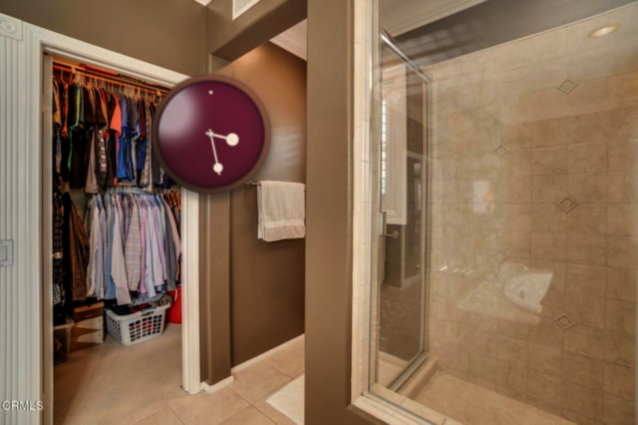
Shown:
**3:28**
